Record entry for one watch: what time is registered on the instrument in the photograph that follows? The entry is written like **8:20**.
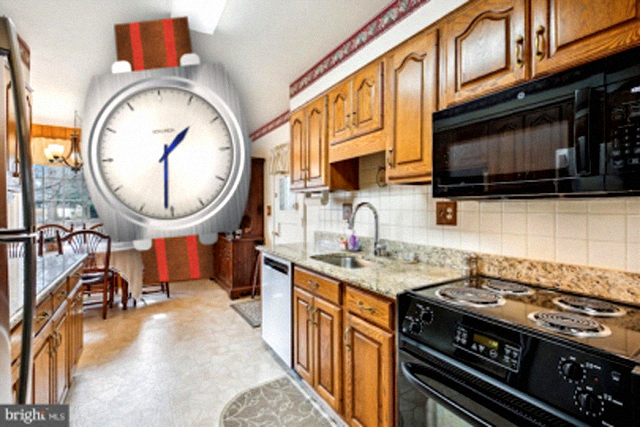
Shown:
**1:31**
